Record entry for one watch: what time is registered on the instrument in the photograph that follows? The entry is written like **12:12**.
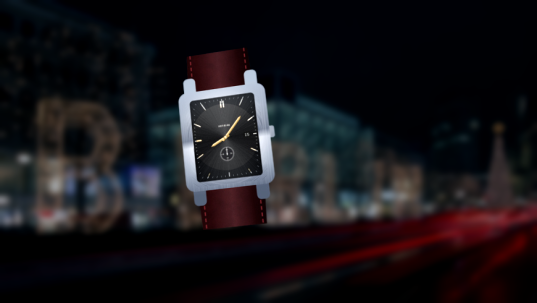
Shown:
**8:07**
